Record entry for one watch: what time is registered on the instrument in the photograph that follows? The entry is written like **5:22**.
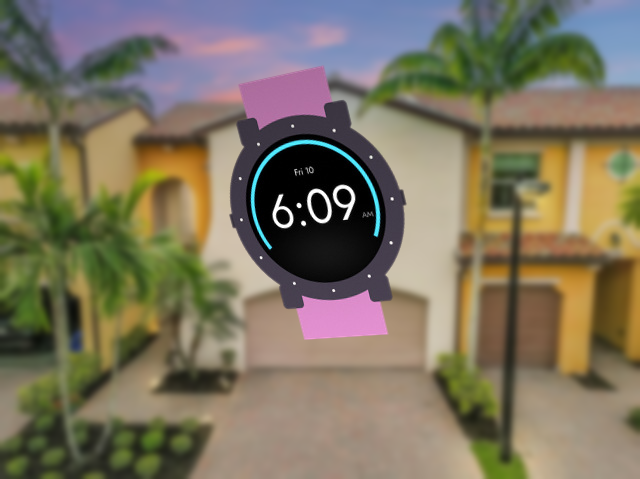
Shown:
**6:09**
